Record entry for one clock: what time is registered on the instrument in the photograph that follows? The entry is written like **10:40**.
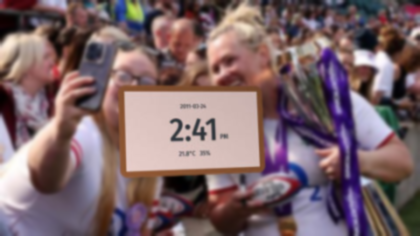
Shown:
**2:41**
